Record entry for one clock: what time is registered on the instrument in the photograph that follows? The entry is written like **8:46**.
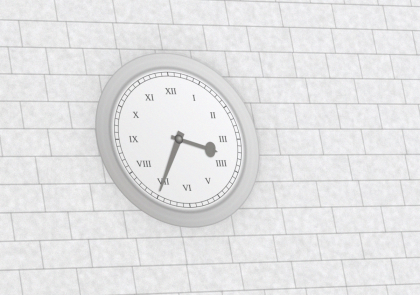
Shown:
**3:35**
